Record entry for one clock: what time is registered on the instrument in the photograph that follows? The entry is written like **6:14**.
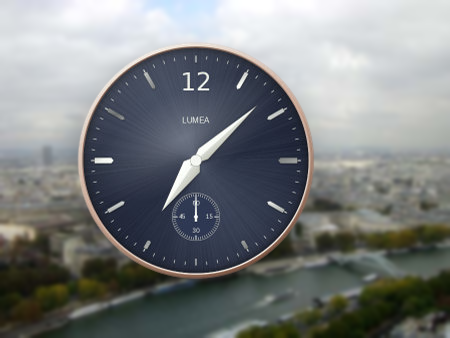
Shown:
**7:08**
